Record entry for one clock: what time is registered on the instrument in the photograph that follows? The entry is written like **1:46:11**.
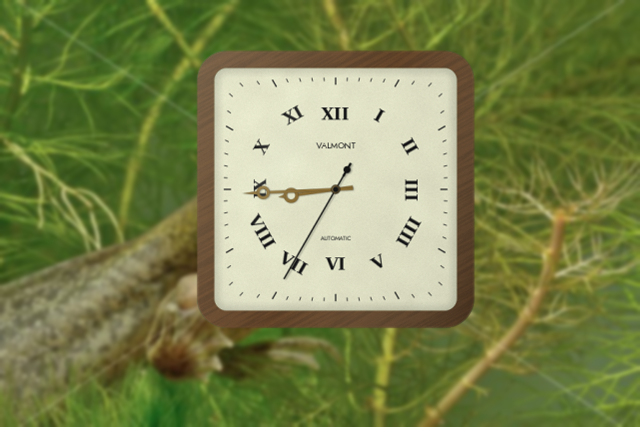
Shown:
**8:44:35**
